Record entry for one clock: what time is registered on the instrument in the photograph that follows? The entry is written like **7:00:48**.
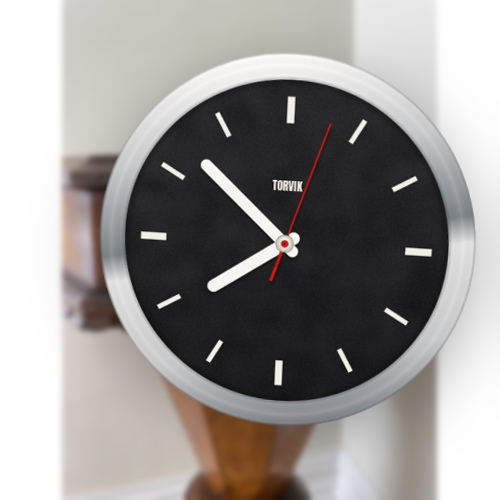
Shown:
**7:52:03**
